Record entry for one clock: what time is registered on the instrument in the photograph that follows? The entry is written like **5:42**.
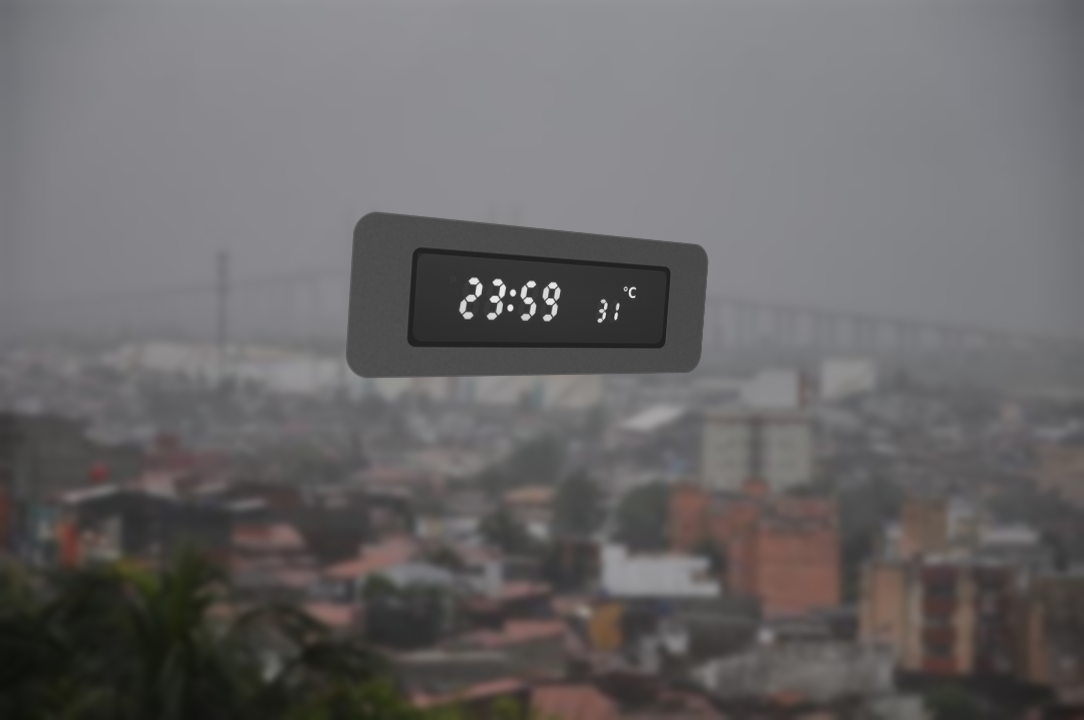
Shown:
**23:59**
